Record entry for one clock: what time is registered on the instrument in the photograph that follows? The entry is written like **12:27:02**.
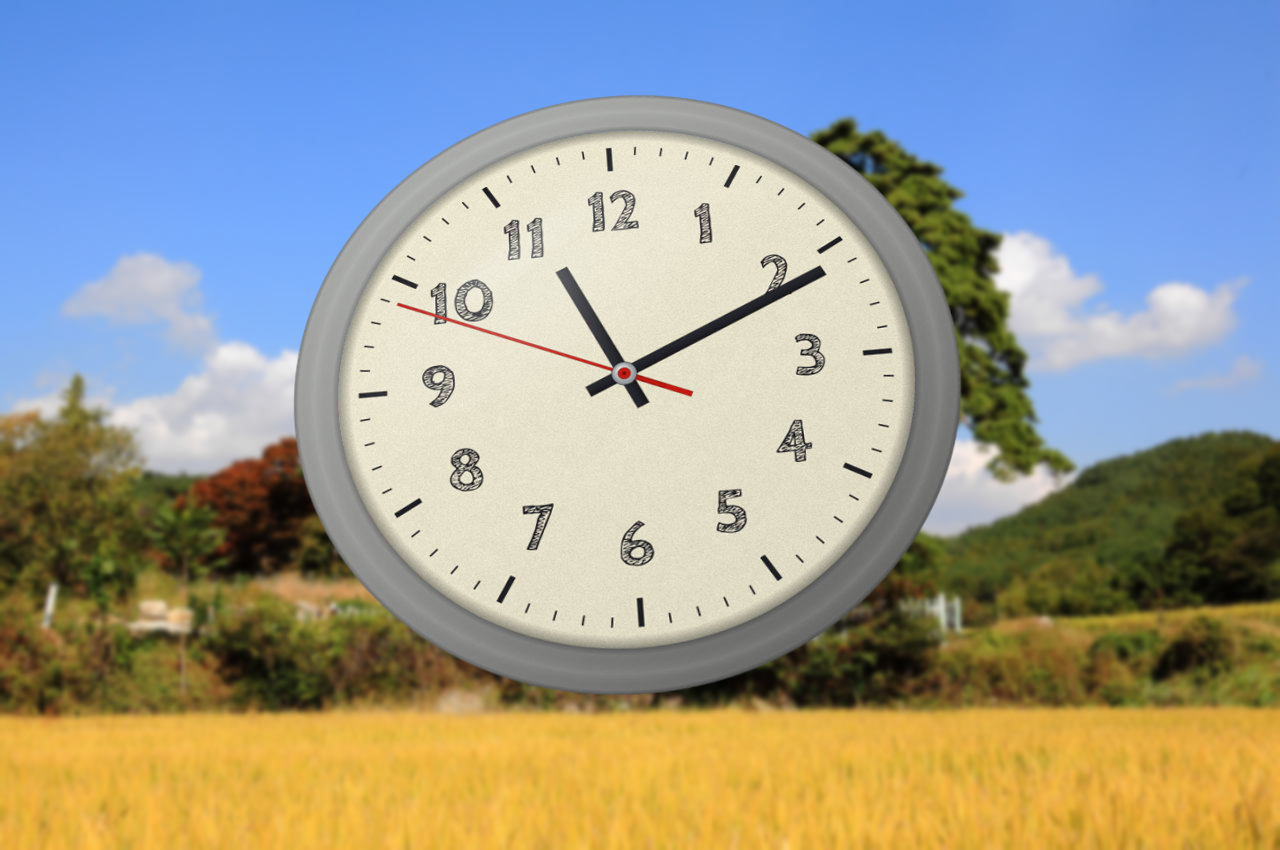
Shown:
**11:10:49**
